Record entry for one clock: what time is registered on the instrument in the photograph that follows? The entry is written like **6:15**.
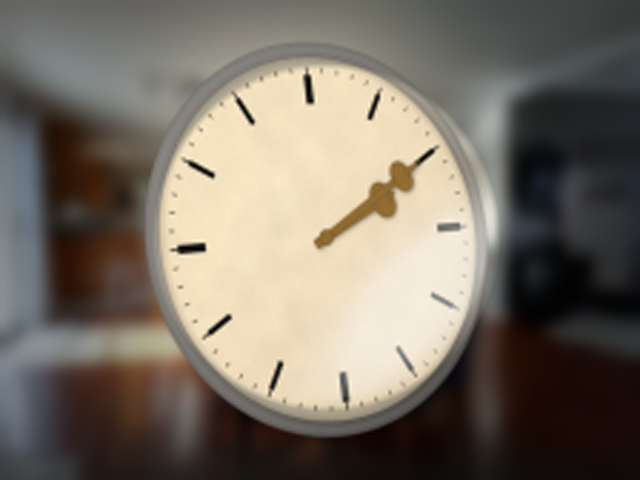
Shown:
**2:10**
